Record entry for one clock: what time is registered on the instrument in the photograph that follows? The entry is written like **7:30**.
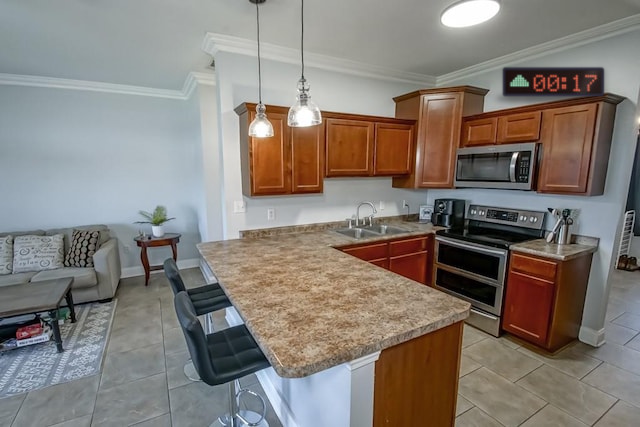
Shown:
**0:17**
